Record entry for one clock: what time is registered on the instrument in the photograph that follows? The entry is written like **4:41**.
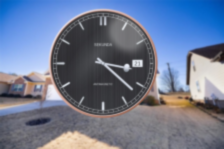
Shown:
**3:22**
